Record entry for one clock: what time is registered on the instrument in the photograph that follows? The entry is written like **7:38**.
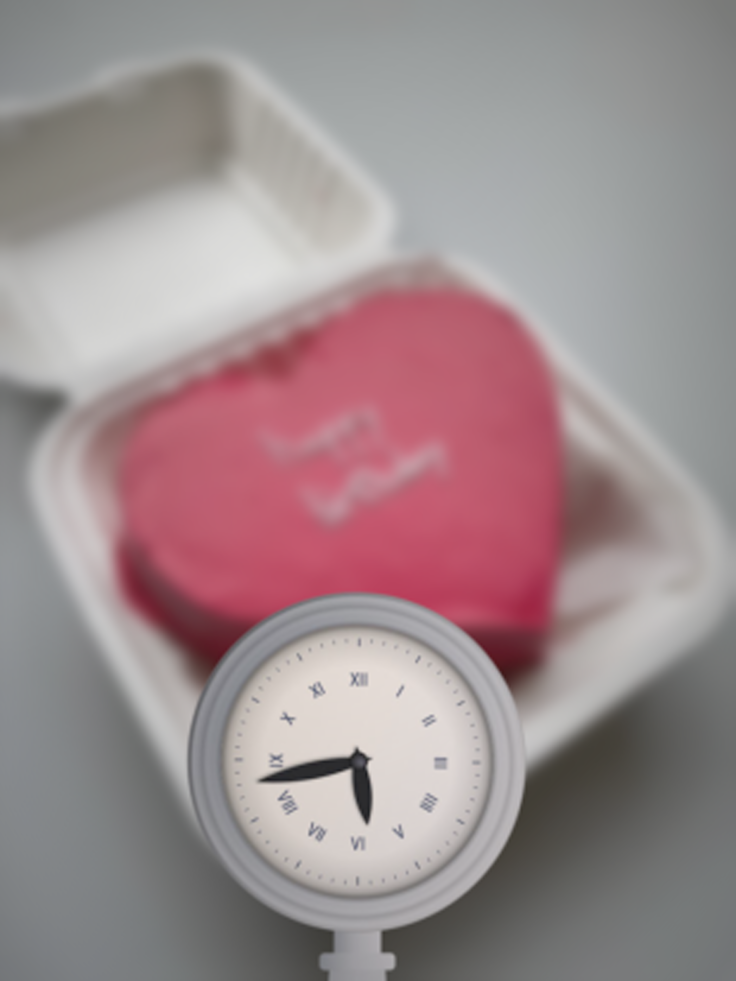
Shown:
**5:43**
